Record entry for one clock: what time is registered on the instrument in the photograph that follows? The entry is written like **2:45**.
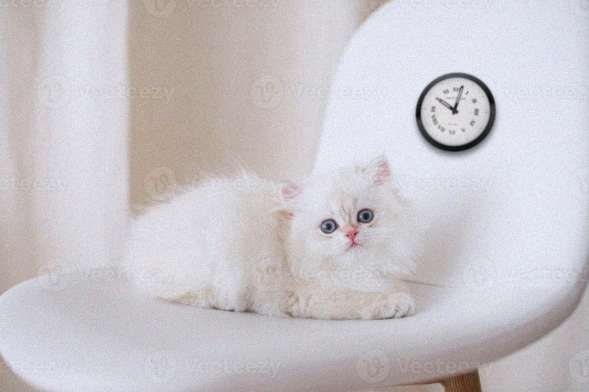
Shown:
**10:02**
